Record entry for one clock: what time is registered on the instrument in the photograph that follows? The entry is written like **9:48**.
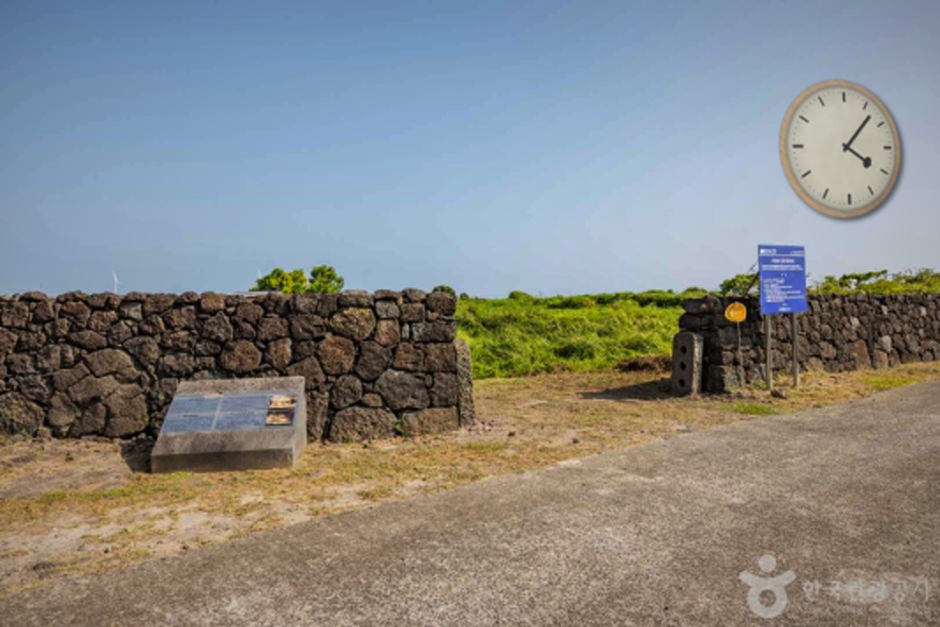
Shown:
**4:07**
